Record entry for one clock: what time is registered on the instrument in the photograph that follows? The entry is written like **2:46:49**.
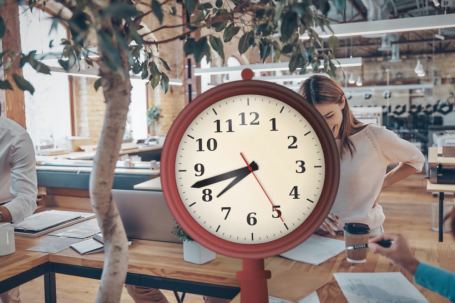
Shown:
**7:42:25**
